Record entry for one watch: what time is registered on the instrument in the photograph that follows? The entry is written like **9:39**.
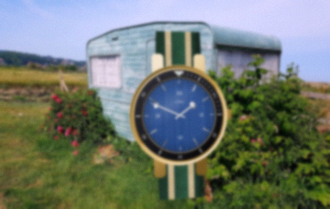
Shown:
**1:49**
